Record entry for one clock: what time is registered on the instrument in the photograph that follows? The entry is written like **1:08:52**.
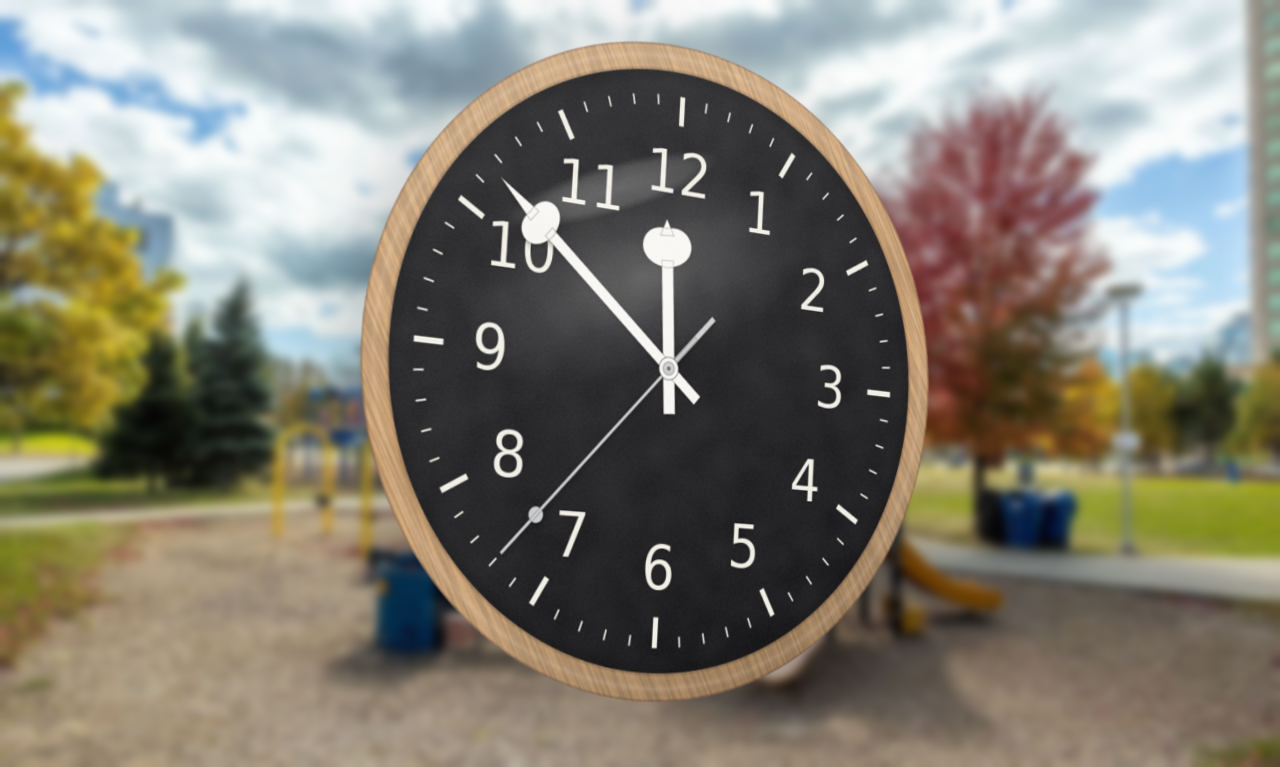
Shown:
**11:51:37**
